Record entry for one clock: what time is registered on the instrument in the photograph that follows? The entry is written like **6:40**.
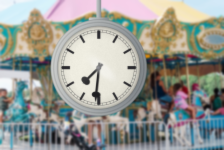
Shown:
**7:31**
